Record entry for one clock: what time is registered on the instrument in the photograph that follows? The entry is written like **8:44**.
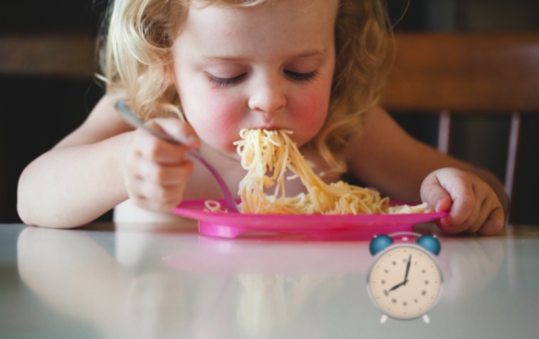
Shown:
**8:02**
